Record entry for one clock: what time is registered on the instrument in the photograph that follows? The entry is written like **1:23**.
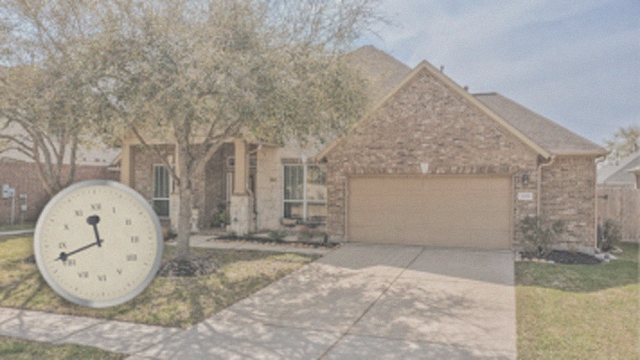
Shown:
**11:42**
